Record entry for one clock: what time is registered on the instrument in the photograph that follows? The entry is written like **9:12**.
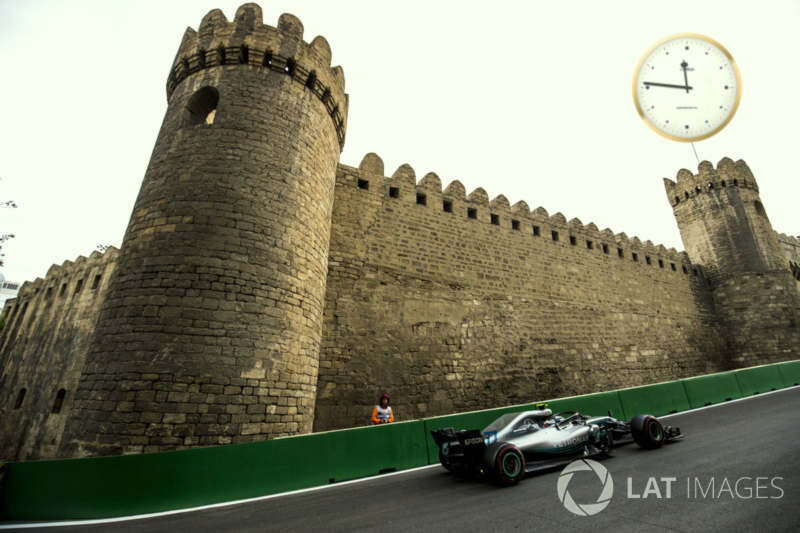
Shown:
**11:46**
